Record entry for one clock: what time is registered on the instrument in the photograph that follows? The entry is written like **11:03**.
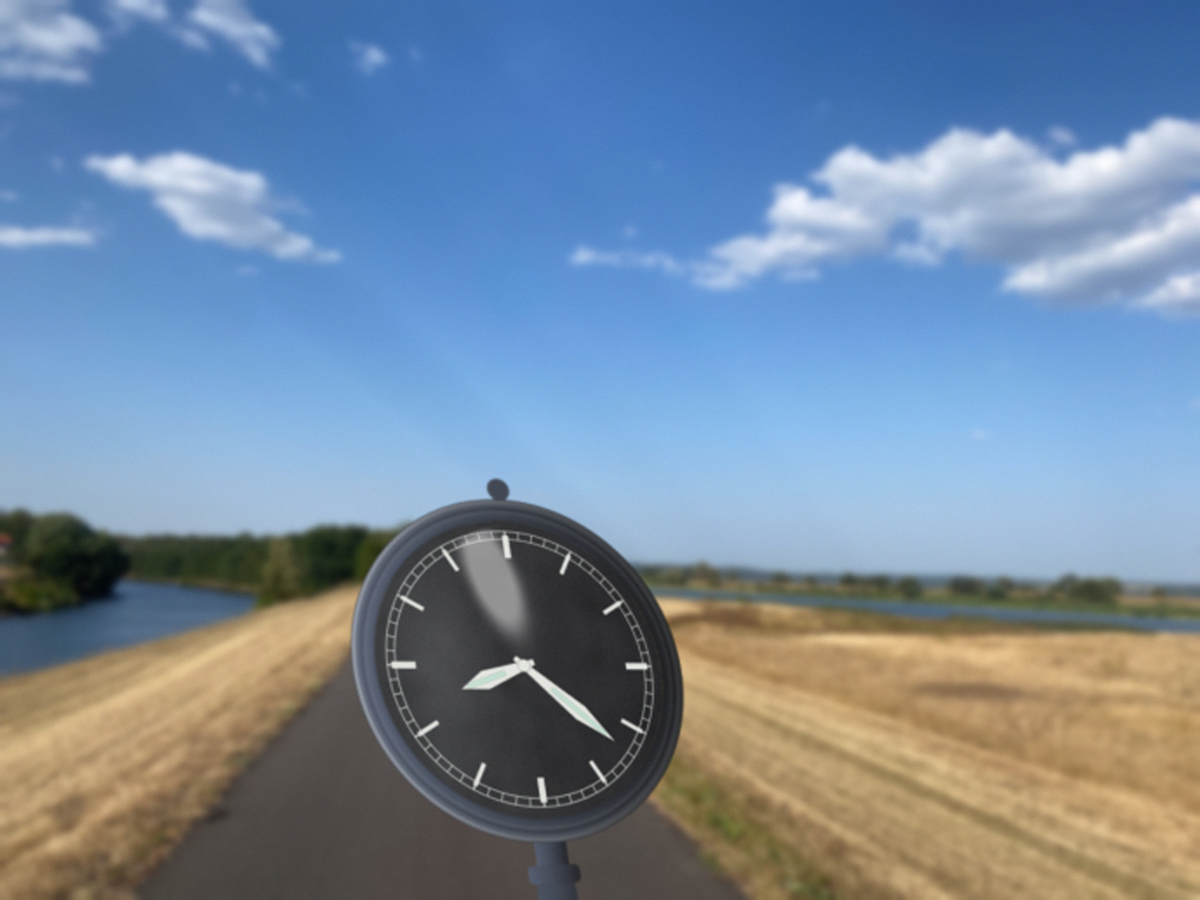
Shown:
**8:22**
